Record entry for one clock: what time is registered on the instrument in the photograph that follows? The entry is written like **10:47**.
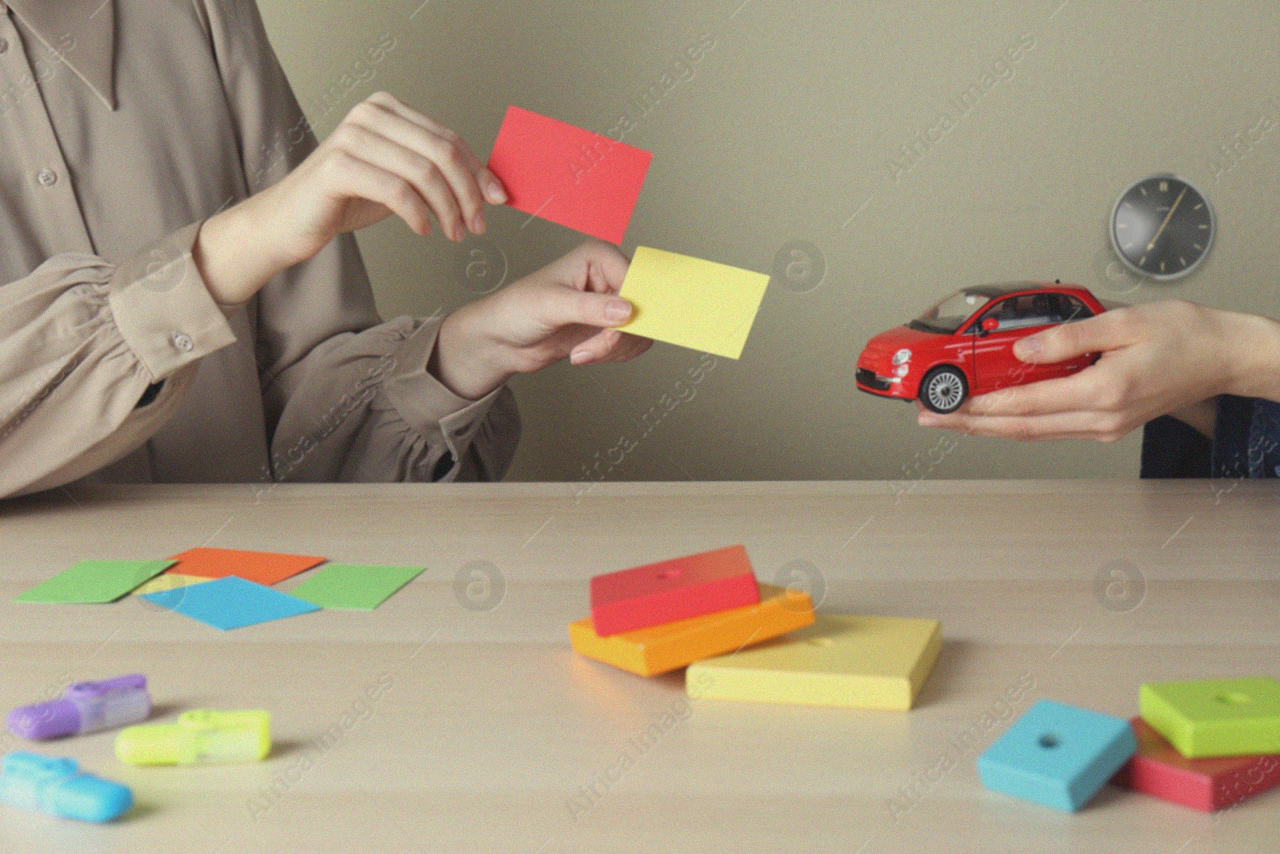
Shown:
**7:05**
